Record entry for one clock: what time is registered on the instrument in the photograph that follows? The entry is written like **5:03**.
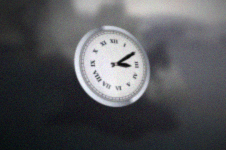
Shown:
**3:10**
